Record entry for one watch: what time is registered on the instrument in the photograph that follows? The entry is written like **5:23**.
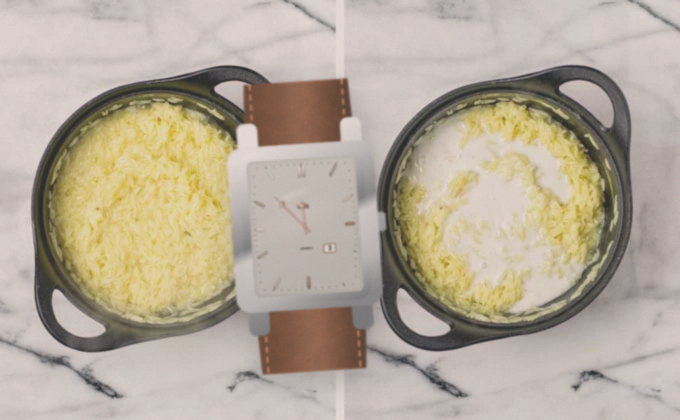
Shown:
**11:53**
